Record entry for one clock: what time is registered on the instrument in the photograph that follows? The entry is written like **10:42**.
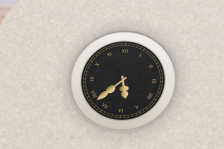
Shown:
**5:38**
